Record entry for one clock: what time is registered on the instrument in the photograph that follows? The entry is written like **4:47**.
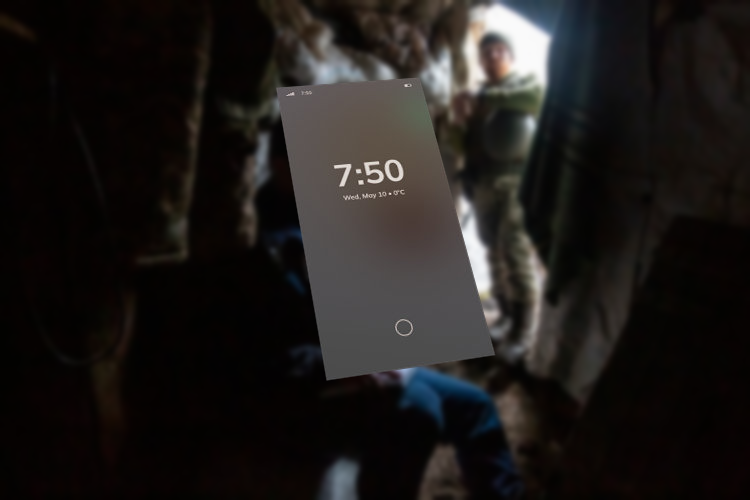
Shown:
**7:50**
